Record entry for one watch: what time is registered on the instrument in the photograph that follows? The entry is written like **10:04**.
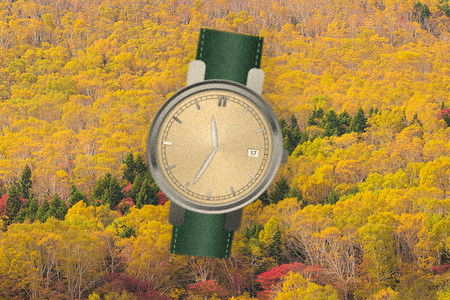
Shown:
**11:34**
